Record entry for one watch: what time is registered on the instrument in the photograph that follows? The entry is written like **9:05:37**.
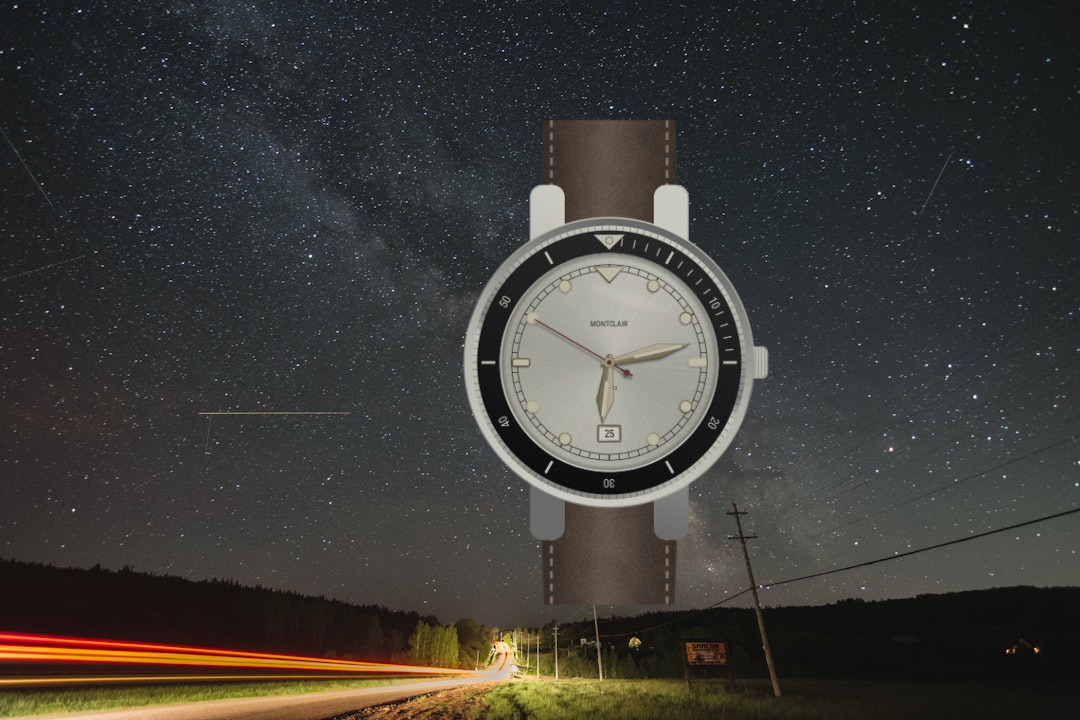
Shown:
**6:12:50**
